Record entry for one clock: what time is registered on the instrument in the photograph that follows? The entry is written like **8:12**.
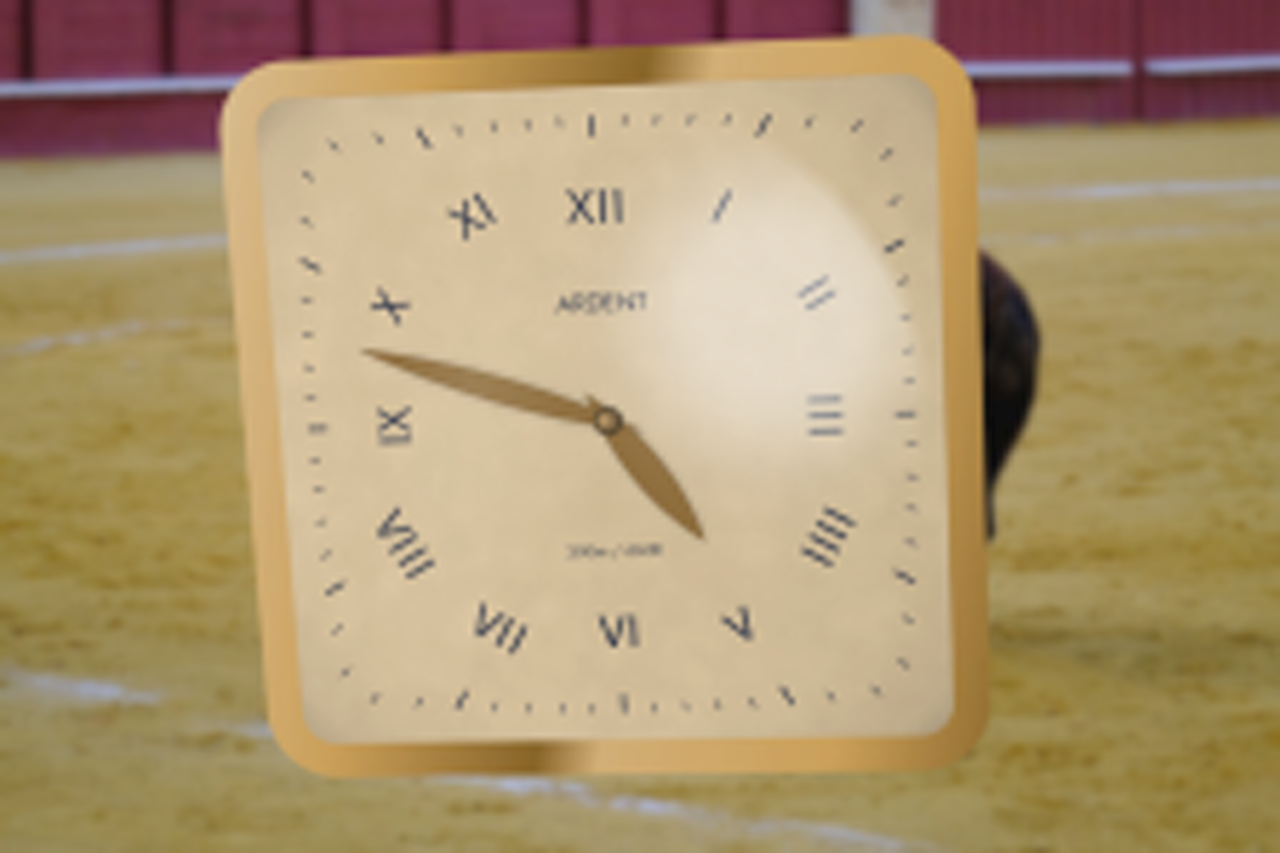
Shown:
**4:48**
